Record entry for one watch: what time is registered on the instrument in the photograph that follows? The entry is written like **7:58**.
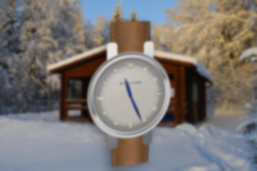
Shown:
**11:26**
